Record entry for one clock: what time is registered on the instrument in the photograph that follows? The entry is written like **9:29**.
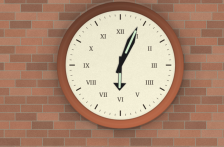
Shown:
**6:04**
